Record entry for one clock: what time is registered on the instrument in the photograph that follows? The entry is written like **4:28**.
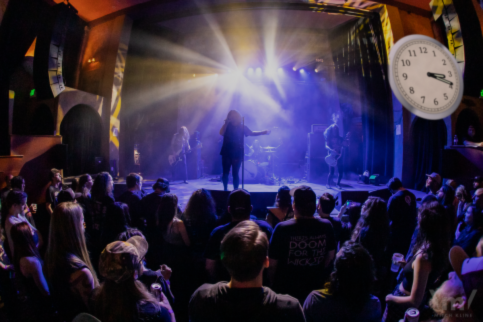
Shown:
**3:19**
